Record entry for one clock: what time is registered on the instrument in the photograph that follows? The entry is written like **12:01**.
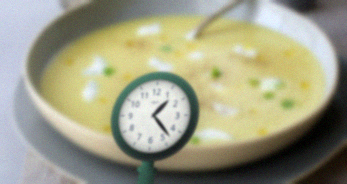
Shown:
**1:23**
